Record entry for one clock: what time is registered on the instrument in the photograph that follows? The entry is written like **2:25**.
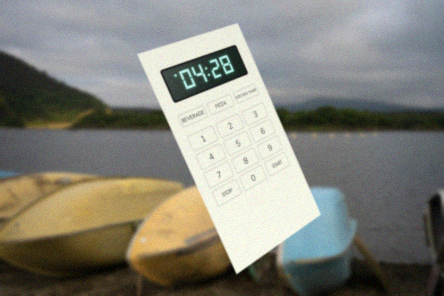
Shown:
**4:28**
